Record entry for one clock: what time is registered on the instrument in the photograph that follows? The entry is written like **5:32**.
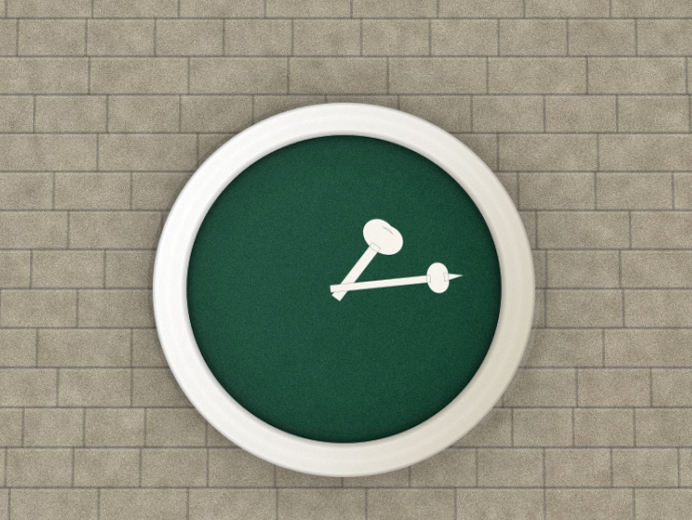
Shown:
**1:14**
